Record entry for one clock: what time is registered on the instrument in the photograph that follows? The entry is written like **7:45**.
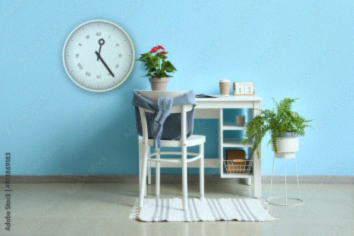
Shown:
**12:24**
